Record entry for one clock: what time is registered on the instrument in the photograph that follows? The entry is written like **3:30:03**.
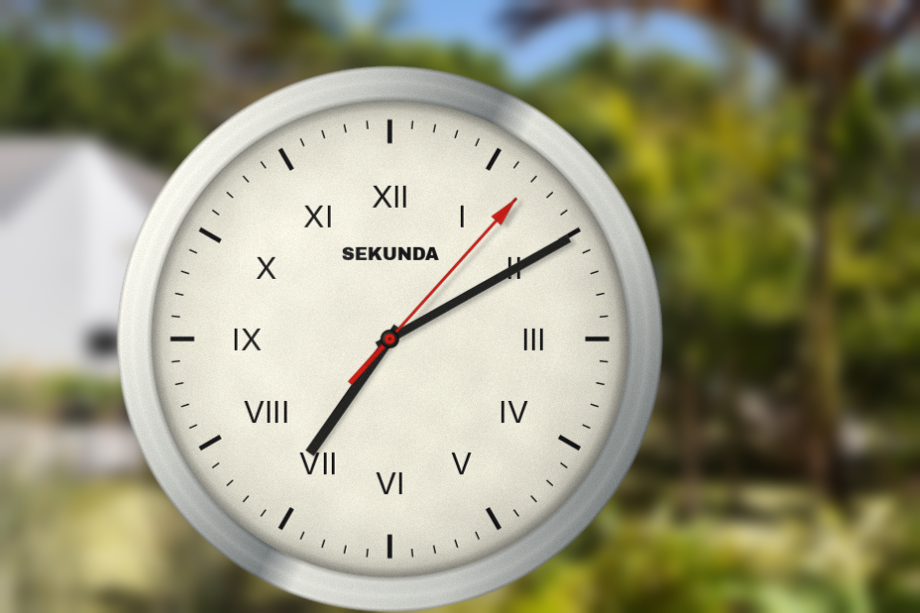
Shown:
**7:10:07**
